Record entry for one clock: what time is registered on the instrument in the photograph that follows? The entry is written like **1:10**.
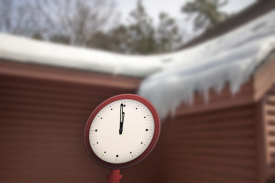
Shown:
**11:59**
